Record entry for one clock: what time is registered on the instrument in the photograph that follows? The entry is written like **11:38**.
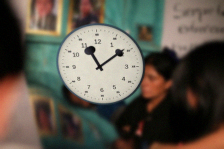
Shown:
**11:09**
